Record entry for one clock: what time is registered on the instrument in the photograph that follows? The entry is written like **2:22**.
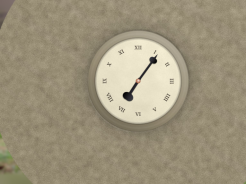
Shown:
**7:06**
